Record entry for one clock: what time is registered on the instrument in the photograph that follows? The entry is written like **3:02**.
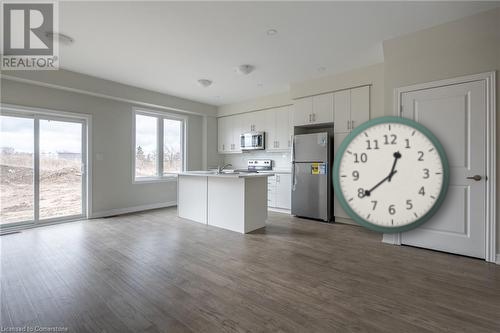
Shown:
**12:39**
